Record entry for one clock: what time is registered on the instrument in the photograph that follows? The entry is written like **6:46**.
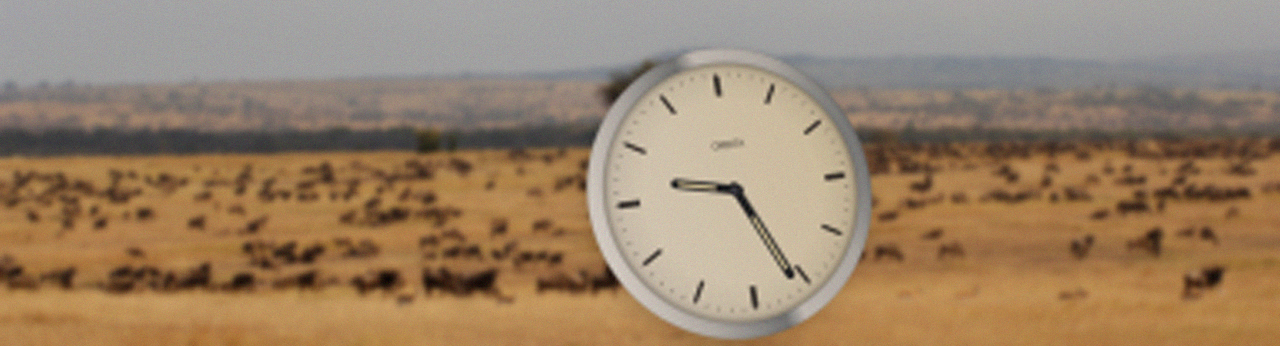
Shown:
**9:26**
